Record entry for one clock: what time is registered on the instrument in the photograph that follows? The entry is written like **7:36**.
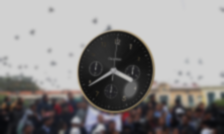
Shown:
**3:39**
